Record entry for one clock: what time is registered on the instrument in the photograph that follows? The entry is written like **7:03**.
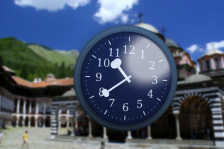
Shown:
**10:39**
